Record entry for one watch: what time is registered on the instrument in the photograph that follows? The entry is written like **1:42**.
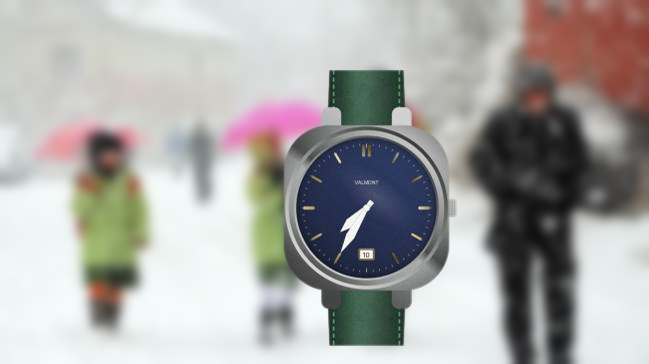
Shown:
**7:35**
